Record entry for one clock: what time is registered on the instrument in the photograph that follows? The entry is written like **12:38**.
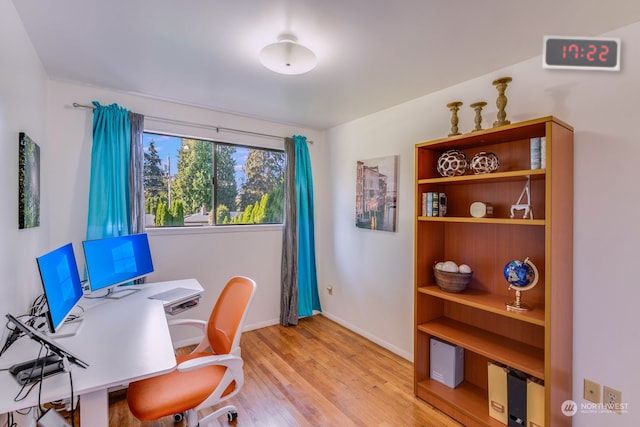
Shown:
**17:22**
